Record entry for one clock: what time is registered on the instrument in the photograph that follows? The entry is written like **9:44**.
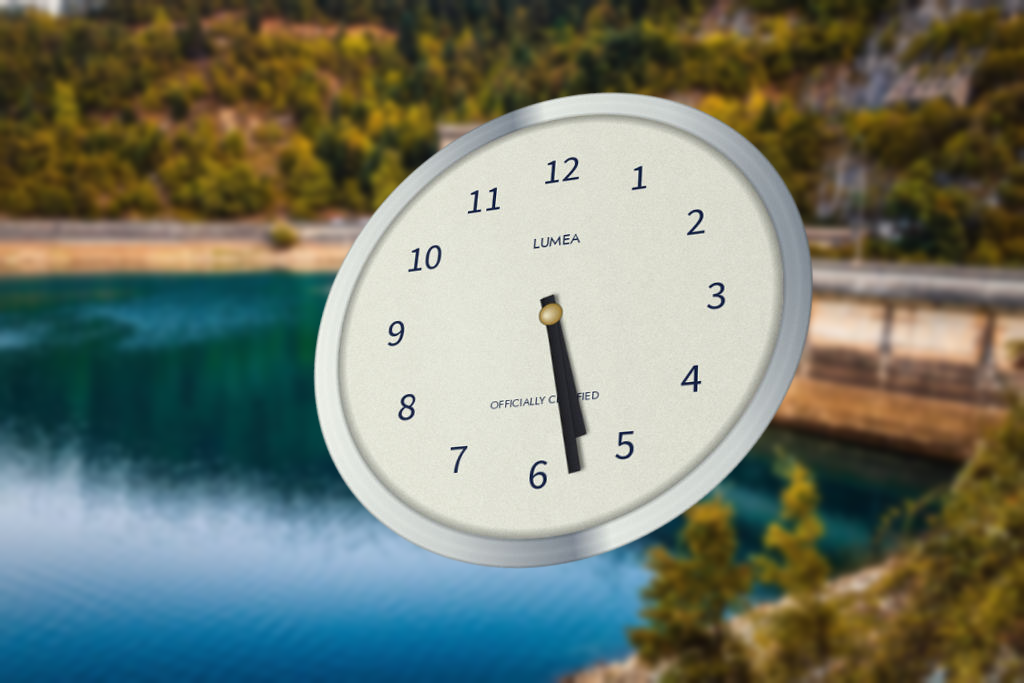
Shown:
**5:28**
